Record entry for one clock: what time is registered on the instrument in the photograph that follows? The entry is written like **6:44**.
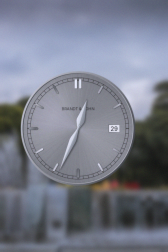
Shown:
**12:34**
